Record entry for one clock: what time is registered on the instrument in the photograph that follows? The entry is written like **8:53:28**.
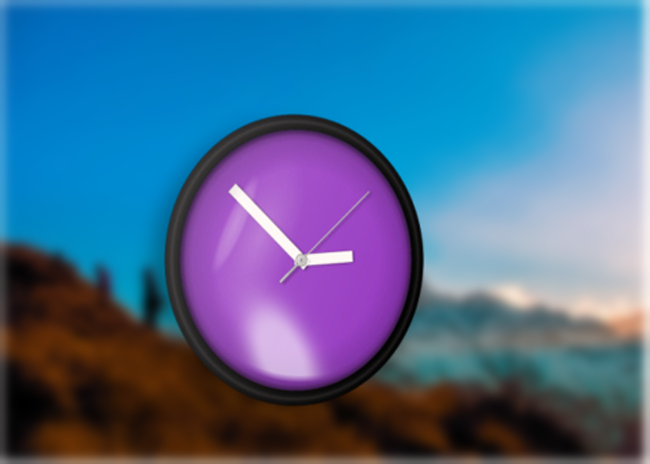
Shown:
**2:52:08**
